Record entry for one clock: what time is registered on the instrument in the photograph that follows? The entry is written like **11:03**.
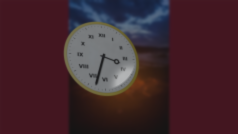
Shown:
**3:33**
